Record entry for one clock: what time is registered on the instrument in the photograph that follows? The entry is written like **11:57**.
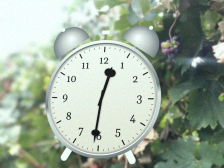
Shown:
**12:31**
